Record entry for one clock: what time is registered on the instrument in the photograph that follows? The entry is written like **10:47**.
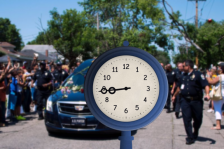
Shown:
**8:44**
